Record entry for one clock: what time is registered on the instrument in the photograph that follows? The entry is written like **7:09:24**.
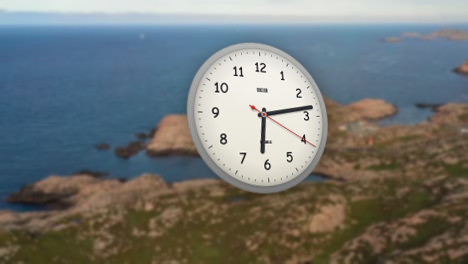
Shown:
**6:13:20**
